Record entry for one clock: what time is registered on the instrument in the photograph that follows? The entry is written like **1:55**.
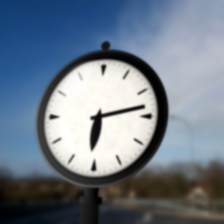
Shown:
**6:13**
